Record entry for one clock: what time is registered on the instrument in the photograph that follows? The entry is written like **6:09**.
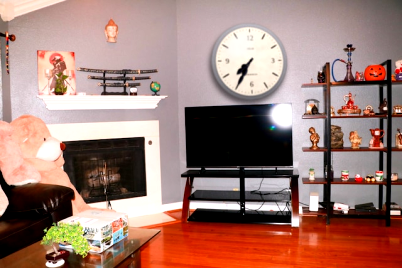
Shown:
**7:35**
